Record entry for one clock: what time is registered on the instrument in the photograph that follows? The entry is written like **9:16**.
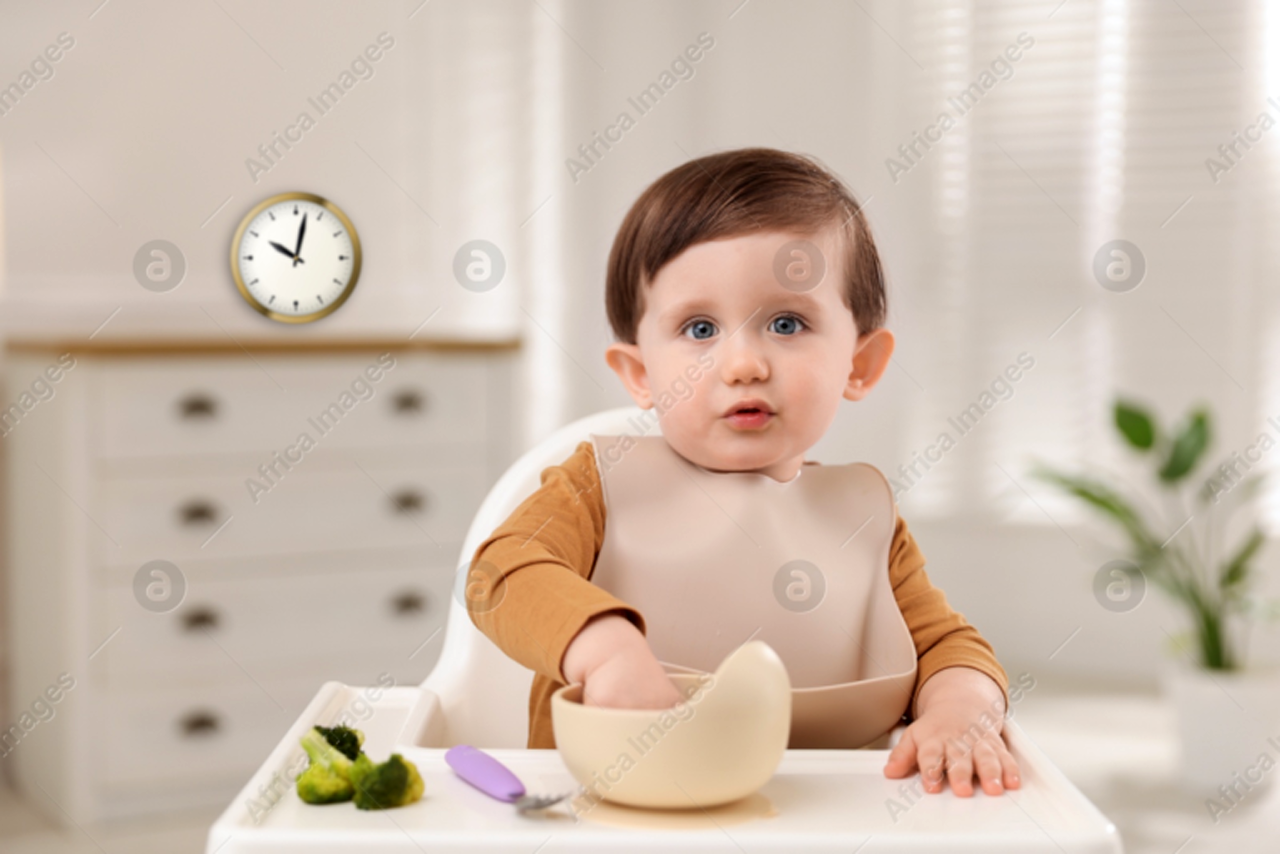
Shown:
**10:02**
